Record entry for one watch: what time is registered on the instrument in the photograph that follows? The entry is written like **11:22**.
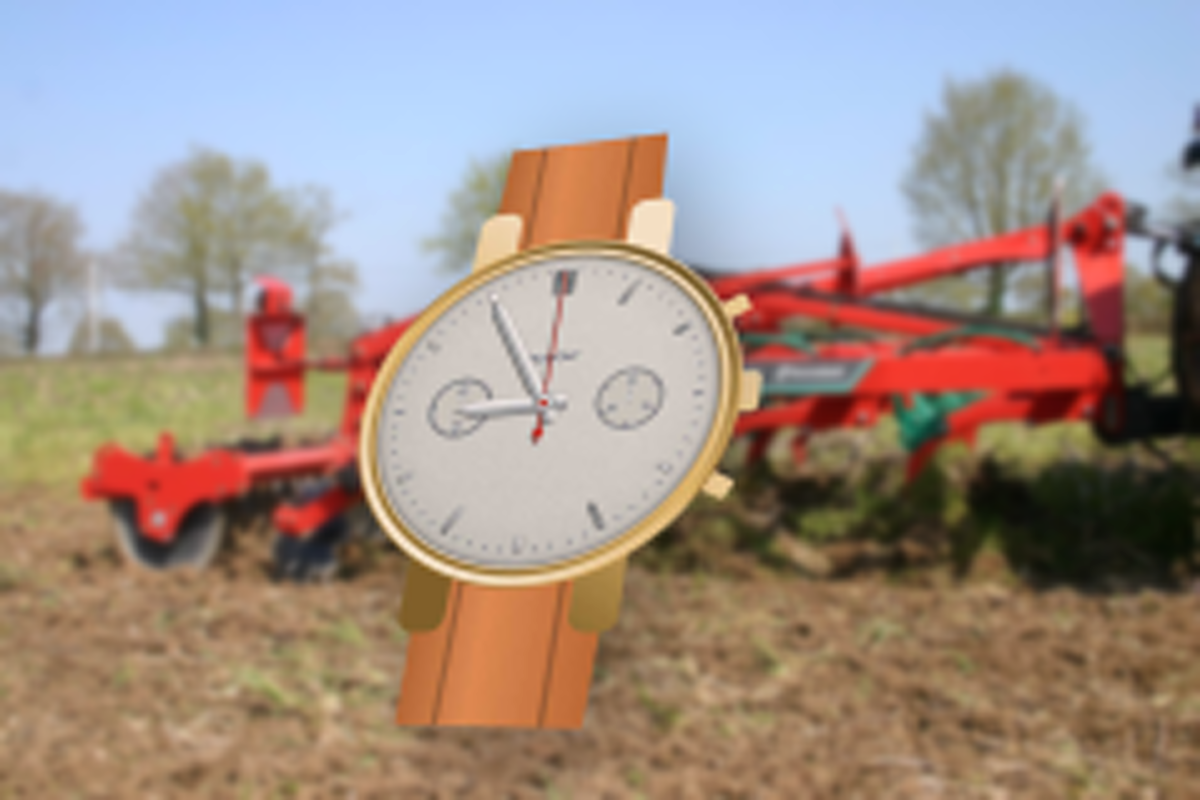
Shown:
**8:55**
